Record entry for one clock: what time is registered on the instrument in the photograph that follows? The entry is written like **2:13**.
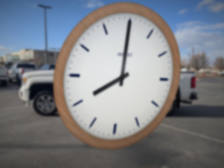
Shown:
**8:00**
